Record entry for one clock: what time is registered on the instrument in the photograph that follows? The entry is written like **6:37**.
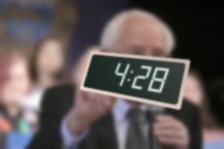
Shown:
**4:28**
